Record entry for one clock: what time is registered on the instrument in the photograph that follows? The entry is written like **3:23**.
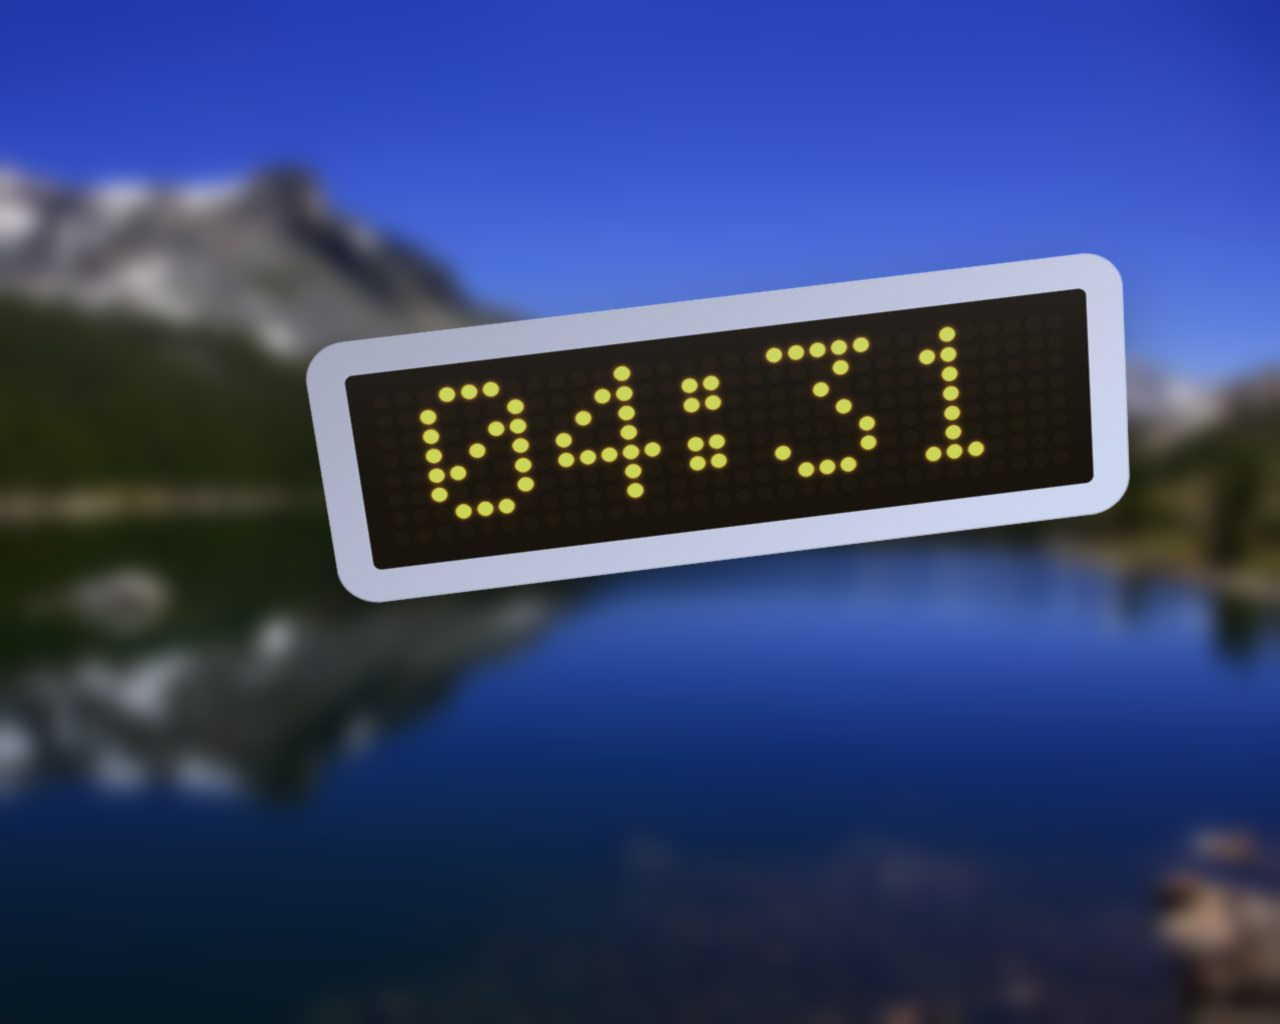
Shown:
**4:31**
